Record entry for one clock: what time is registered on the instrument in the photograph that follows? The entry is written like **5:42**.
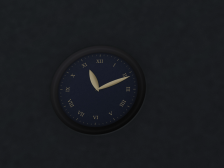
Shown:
**11:11**
